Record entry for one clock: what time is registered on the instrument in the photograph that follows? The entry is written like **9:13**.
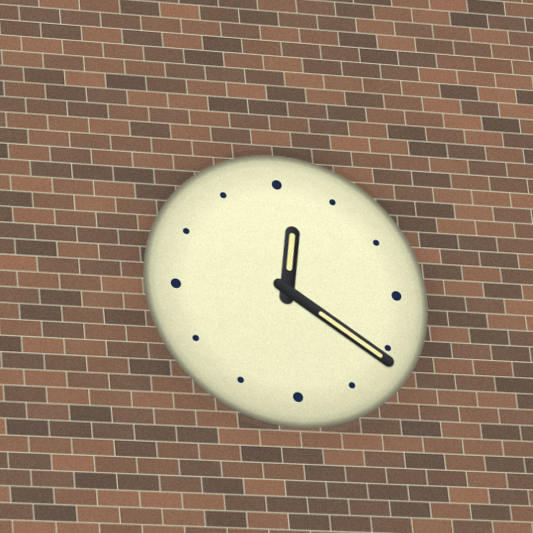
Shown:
**12:21**
